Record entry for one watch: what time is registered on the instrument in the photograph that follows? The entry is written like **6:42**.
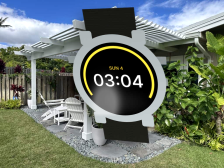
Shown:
**3:04**
